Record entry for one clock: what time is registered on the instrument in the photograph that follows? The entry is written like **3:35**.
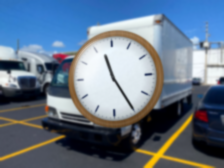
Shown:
**11:25**
